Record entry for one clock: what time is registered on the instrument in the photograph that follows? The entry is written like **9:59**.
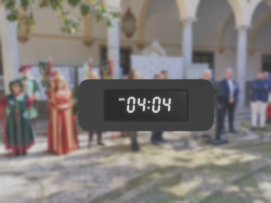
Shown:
**4:04**
